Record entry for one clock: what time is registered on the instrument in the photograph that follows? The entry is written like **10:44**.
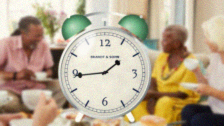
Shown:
**1:44**
